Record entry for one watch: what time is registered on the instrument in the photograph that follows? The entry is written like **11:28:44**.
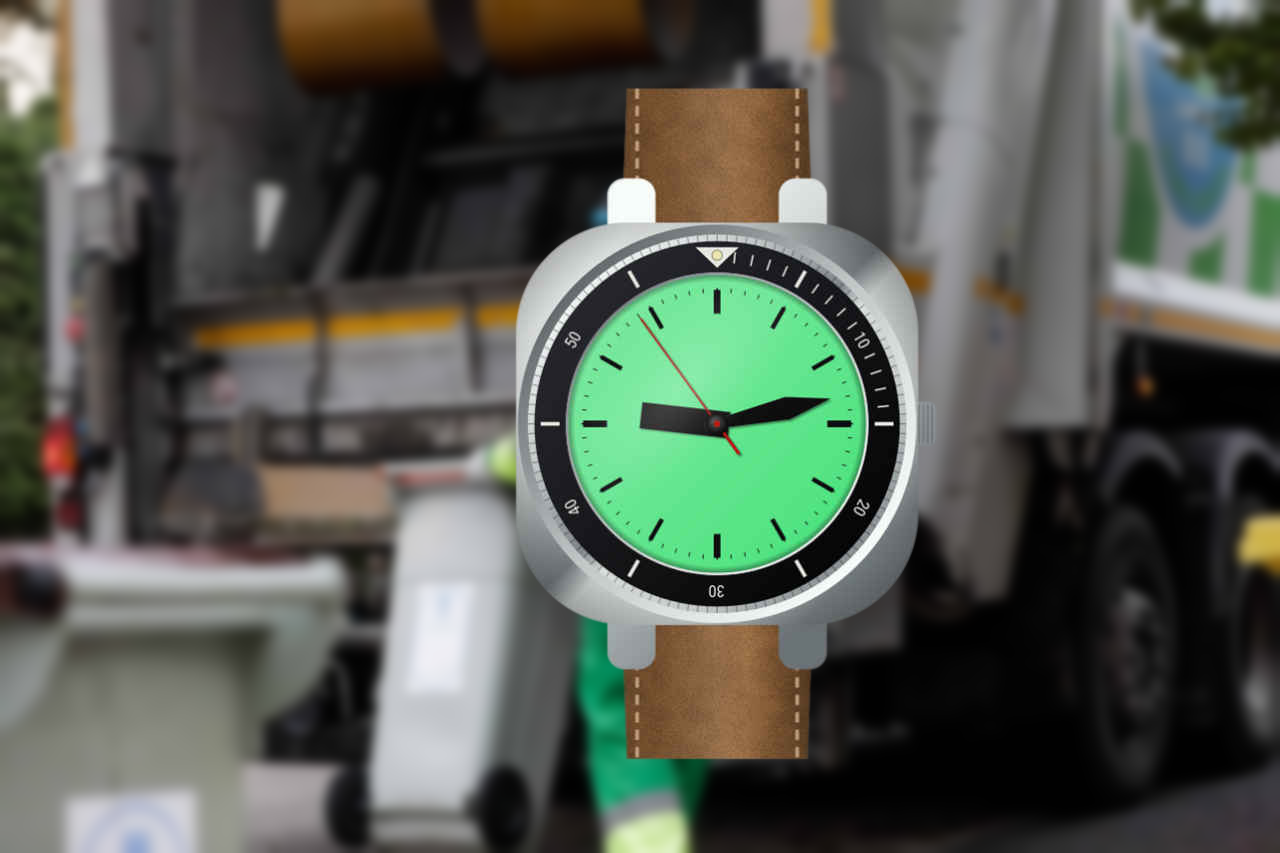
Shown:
**9:12:54**
